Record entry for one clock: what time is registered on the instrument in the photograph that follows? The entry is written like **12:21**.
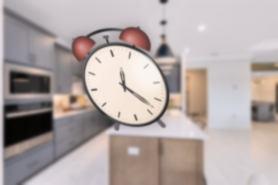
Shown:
**12:23**
